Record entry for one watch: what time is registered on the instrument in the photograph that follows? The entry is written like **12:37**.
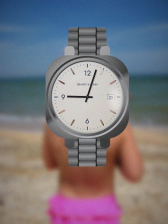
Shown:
**9:03**
